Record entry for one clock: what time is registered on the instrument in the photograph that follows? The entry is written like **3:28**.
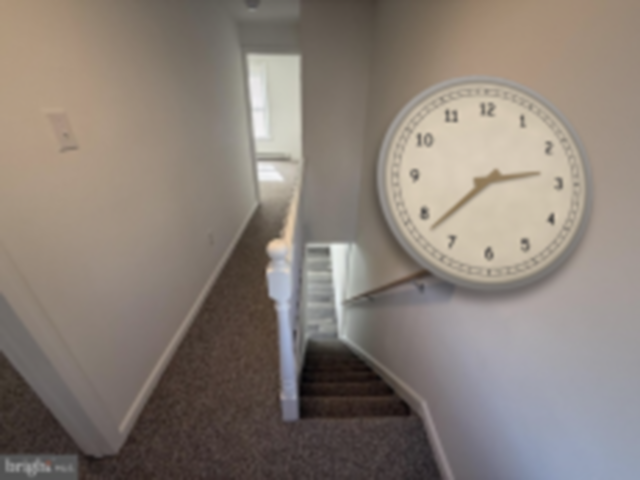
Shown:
**2:38**
